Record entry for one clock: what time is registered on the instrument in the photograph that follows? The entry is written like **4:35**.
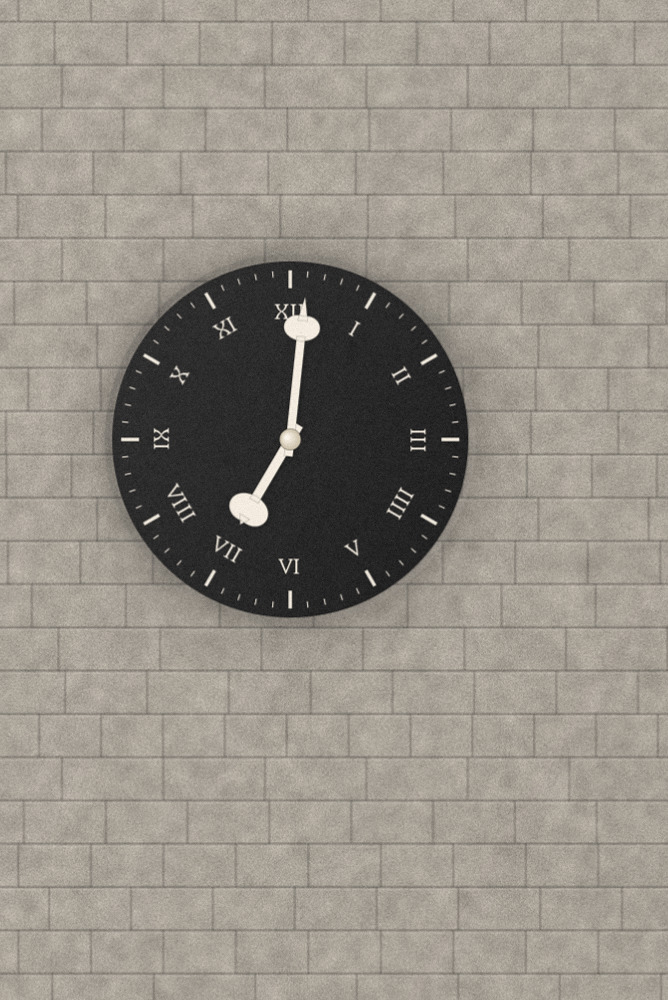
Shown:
**7:01**
